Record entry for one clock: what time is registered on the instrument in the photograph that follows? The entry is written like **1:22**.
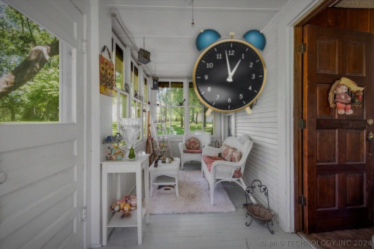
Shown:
**12:58**
